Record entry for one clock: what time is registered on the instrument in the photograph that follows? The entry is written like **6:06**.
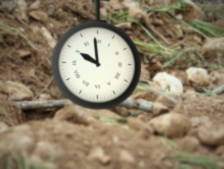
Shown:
**9:59**
